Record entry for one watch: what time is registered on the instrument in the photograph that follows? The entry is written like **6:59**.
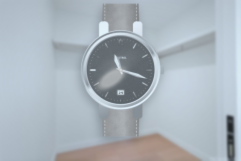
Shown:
**11:18**
